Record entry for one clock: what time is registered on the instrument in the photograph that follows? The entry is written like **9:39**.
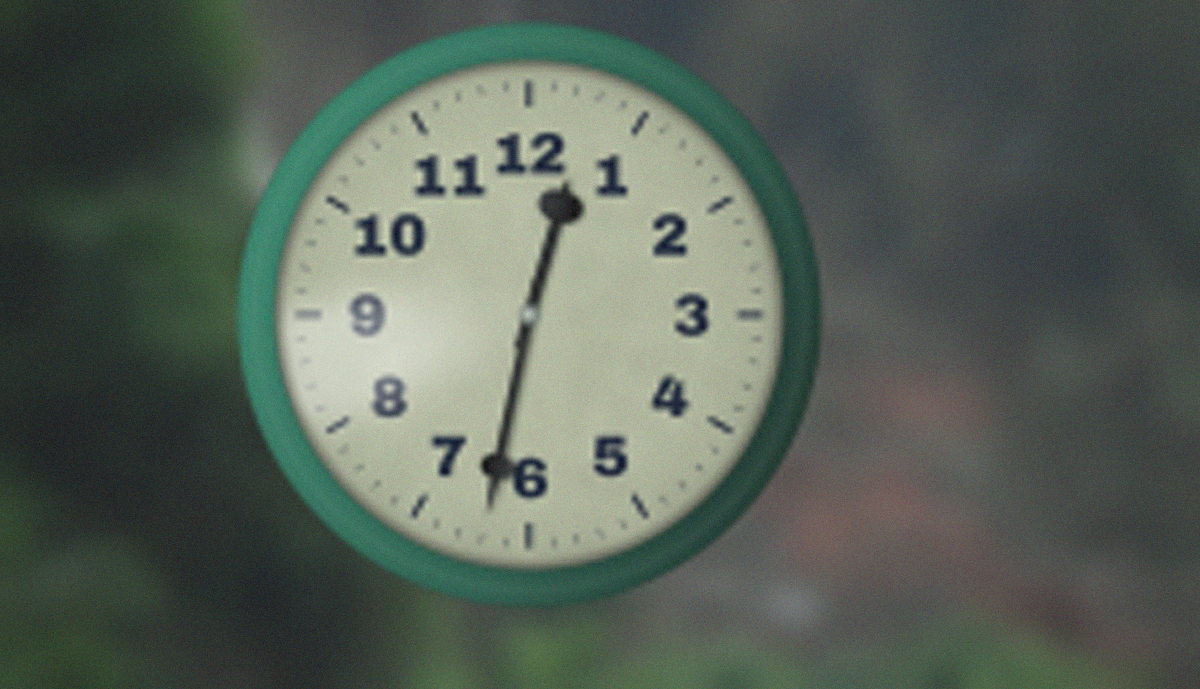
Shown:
**12:32**
